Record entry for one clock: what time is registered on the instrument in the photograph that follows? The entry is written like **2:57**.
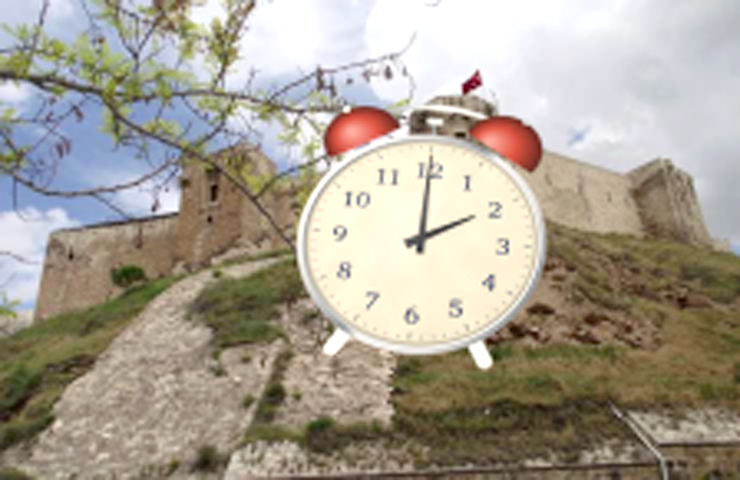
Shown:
**2:00**
